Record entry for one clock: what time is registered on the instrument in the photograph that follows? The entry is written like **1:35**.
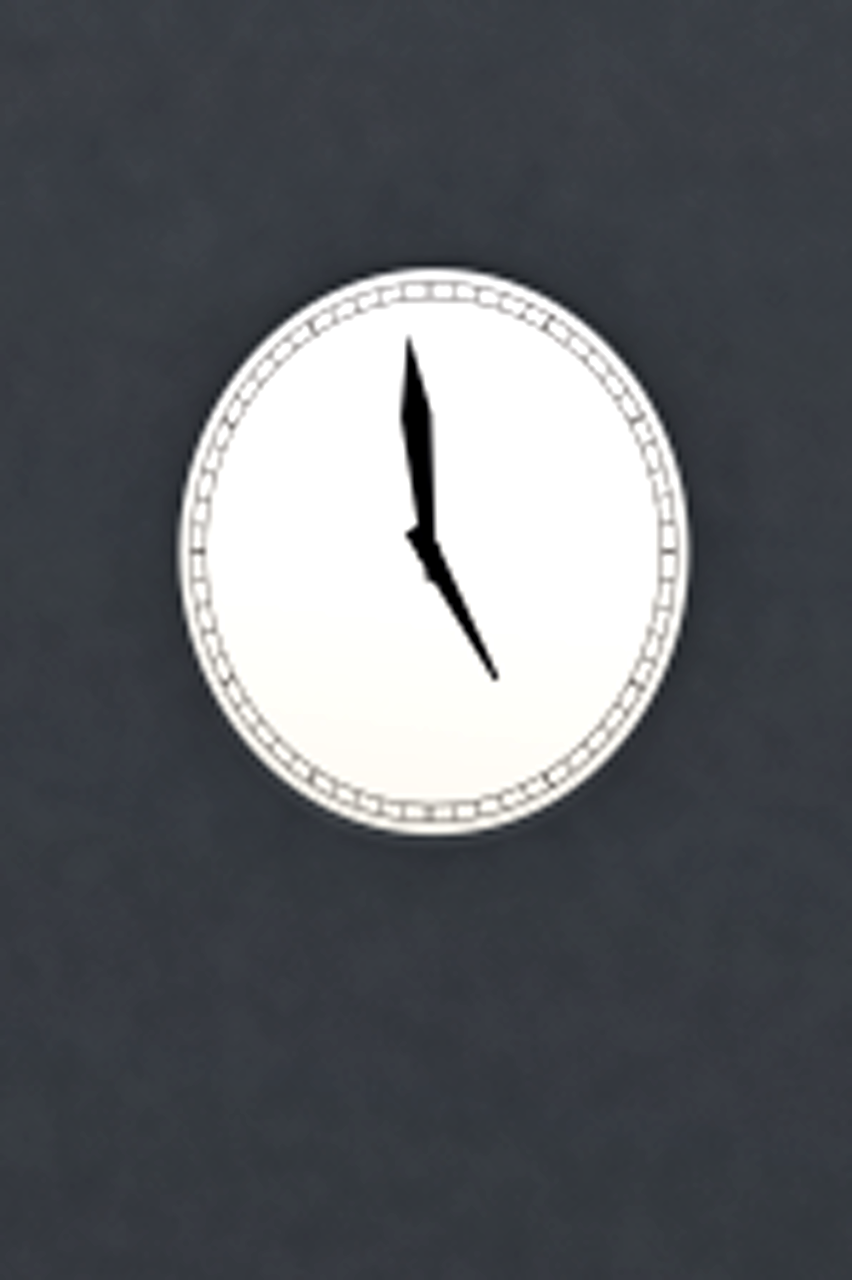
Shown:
**4:59**
